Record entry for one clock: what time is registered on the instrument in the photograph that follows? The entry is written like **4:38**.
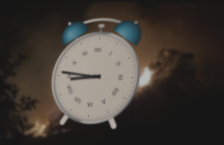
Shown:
**8:46**
